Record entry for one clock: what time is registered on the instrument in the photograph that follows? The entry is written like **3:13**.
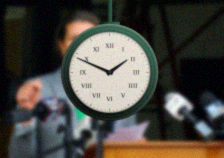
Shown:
**1:49**
